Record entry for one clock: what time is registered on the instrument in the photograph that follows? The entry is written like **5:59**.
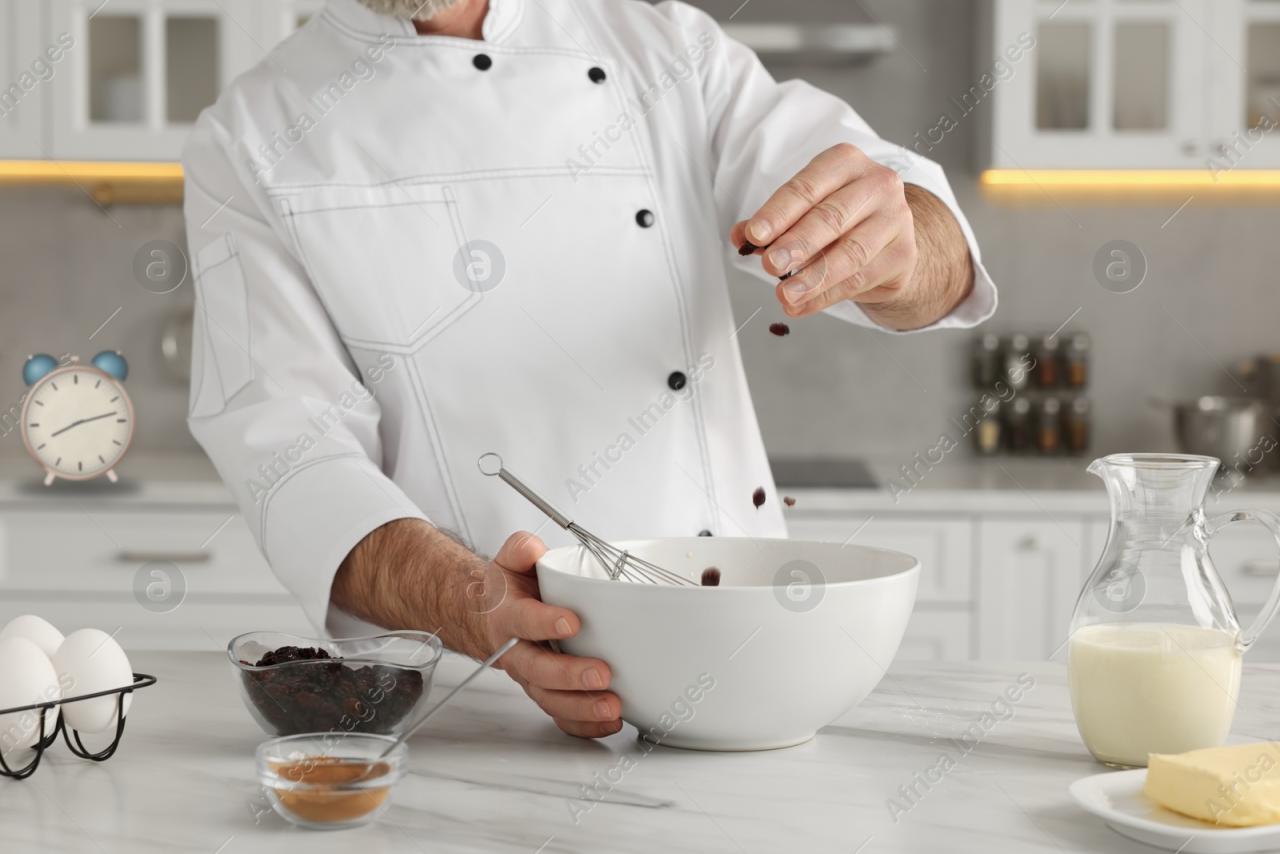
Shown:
**8:13**
